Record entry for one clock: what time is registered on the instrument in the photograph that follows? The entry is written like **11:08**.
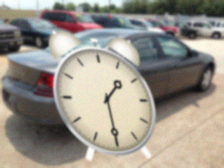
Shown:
**1:30**
